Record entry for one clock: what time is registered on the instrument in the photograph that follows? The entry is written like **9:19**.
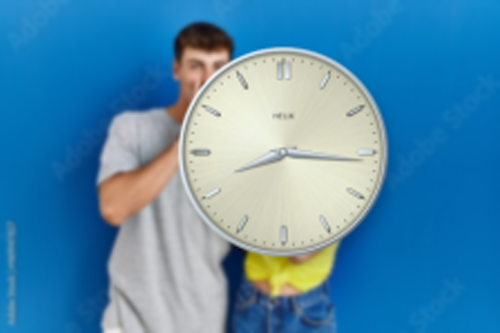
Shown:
**8:16**
